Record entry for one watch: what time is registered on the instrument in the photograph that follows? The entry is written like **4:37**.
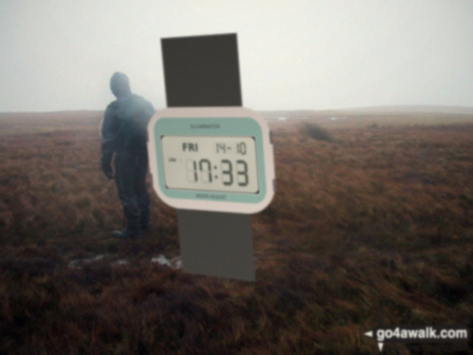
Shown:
**17:33**
